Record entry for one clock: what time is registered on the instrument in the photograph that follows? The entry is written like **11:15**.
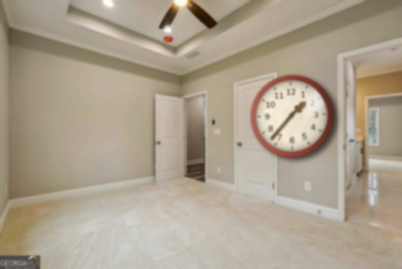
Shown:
**1:37**
